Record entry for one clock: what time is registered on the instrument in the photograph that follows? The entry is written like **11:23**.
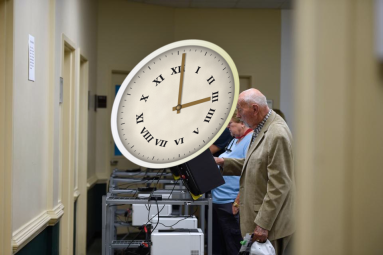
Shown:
**3:01**
